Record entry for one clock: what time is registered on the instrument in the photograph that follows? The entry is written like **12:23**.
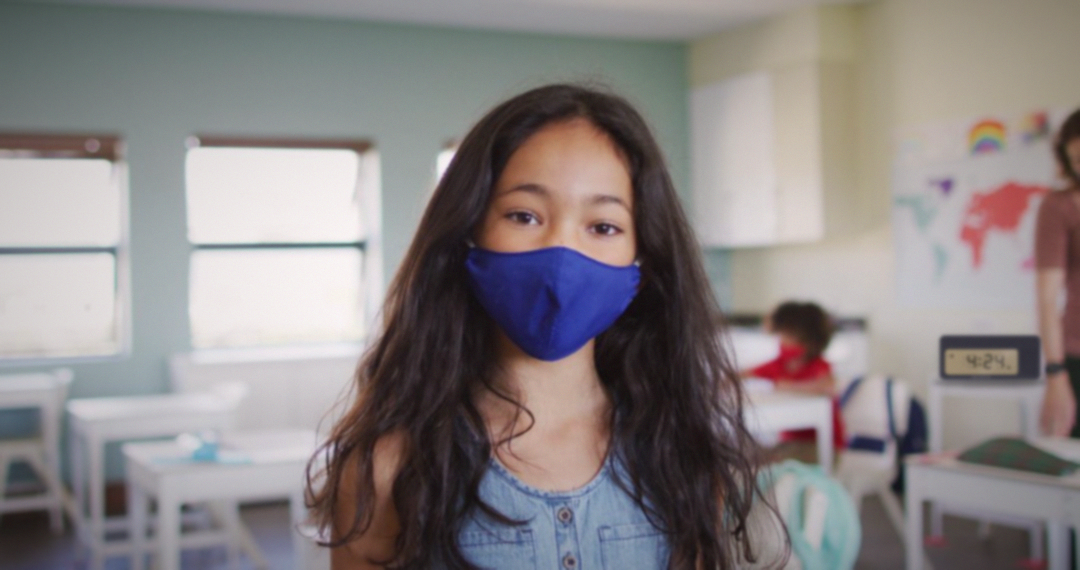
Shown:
**4:24**
